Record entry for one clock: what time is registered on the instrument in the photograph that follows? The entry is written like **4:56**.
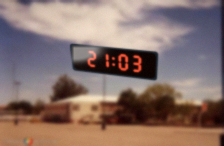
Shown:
**21:03**
